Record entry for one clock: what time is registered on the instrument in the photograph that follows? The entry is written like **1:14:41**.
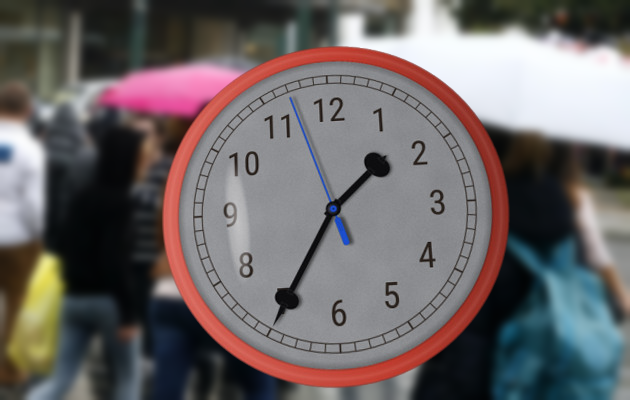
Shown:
**1:34:57**
